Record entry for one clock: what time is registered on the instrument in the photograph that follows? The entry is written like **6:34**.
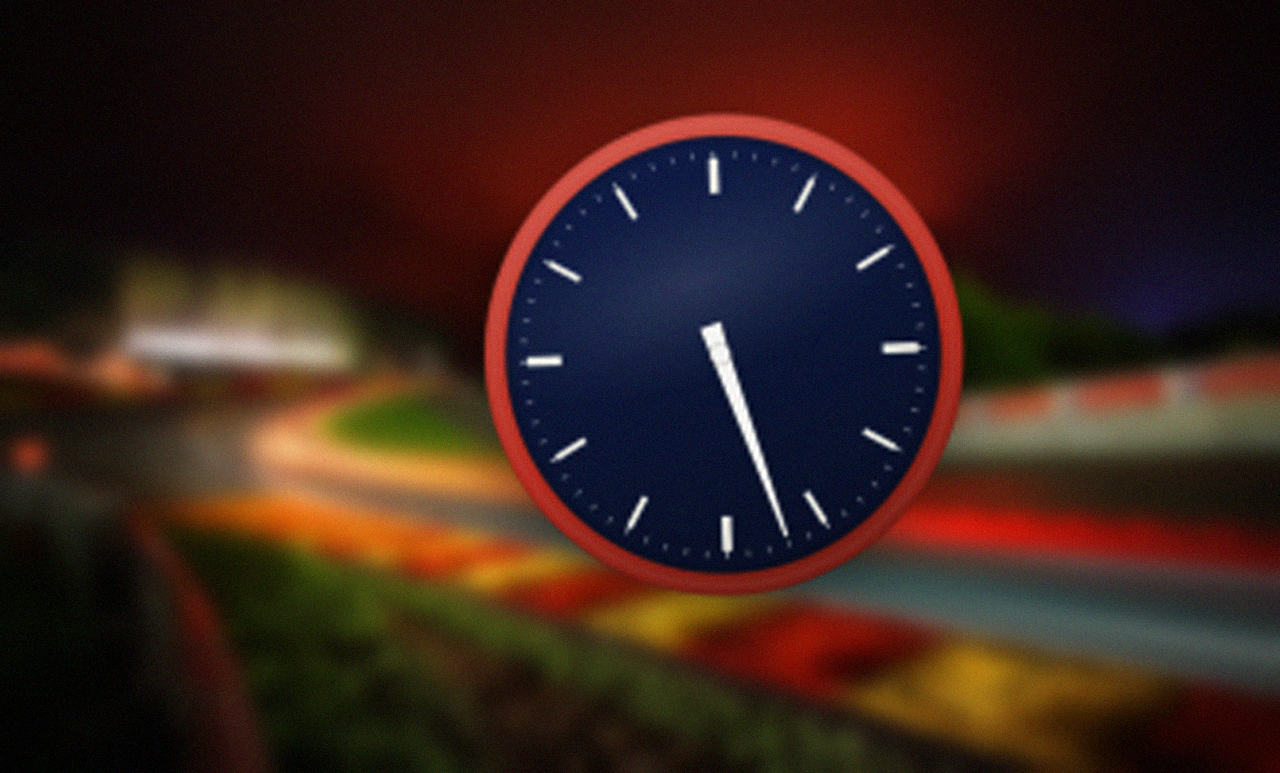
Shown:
**5:27**
